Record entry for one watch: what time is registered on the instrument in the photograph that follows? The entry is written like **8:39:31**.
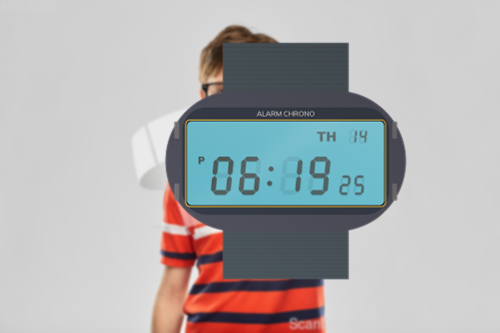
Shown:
**6:19:25**
